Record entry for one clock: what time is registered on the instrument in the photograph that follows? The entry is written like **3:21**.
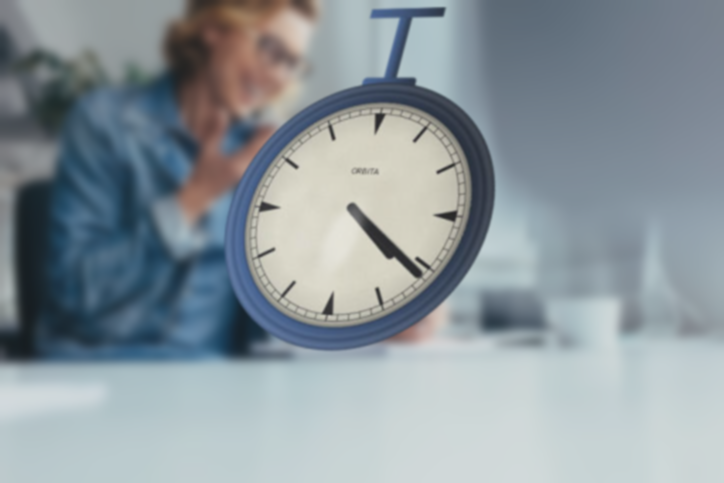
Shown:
**4:21**
